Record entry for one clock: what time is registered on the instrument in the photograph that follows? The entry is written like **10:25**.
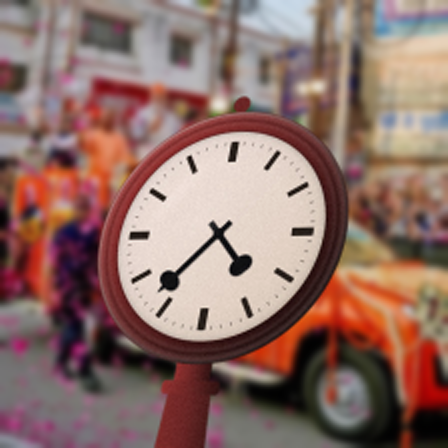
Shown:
**4:37**
